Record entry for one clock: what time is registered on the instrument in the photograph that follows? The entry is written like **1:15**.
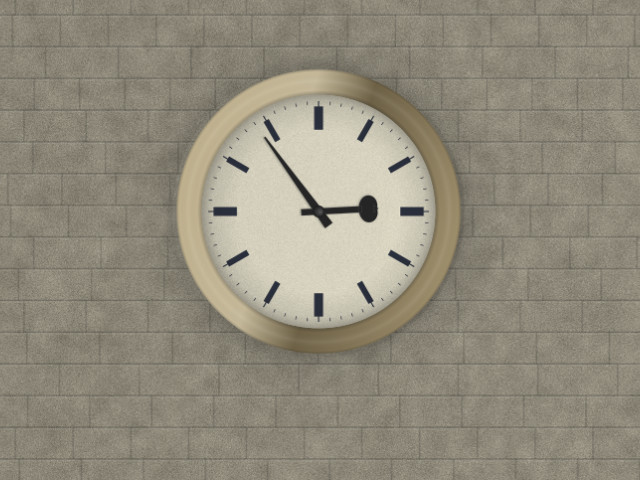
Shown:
**2:54**
